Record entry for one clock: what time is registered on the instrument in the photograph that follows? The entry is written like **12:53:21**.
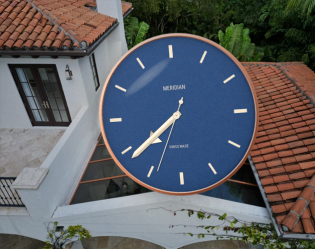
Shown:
**7:38:34**
